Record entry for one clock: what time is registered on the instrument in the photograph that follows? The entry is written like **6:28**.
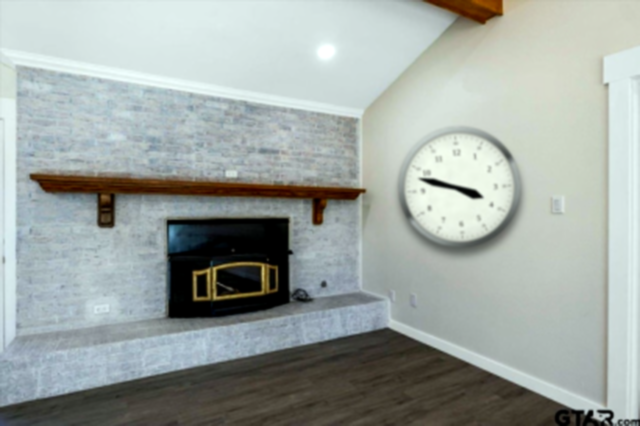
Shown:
**3:48**
